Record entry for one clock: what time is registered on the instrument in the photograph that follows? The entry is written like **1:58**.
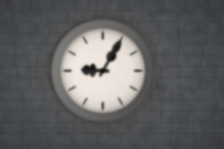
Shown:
**9:05**
